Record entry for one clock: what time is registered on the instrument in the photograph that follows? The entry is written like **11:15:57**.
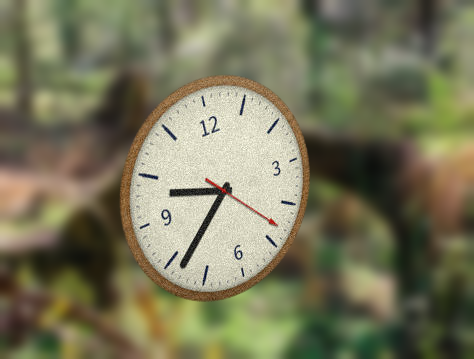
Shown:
**9:38:23**
